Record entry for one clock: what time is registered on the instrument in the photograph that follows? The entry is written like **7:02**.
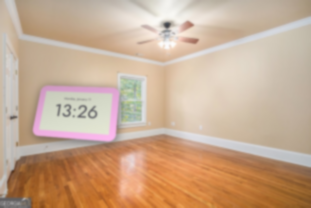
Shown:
**13:26**
